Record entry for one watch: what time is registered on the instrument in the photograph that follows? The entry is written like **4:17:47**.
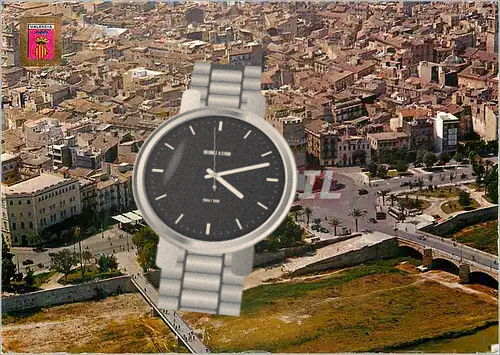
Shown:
**4:11:59**
